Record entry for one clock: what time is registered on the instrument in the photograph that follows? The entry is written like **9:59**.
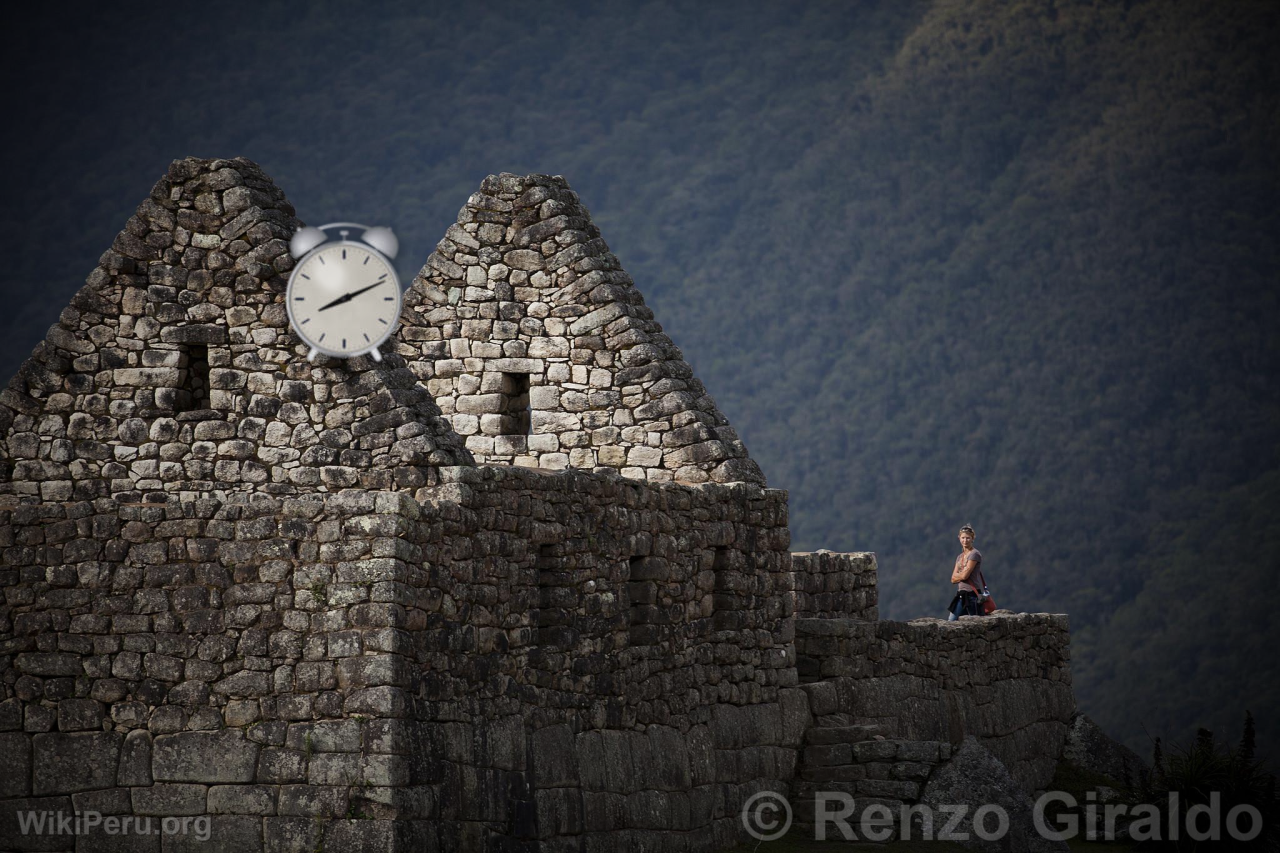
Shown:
**8:11**
